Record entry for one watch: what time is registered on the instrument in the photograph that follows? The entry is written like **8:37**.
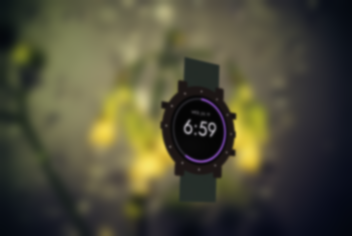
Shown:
**6:59**
